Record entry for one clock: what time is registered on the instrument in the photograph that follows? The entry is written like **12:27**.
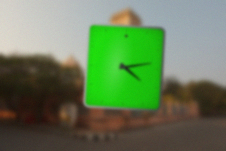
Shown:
**4:13**
